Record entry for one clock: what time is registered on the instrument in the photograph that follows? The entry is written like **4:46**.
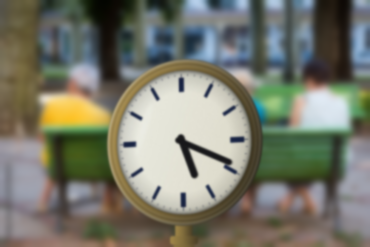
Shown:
**5:19**
